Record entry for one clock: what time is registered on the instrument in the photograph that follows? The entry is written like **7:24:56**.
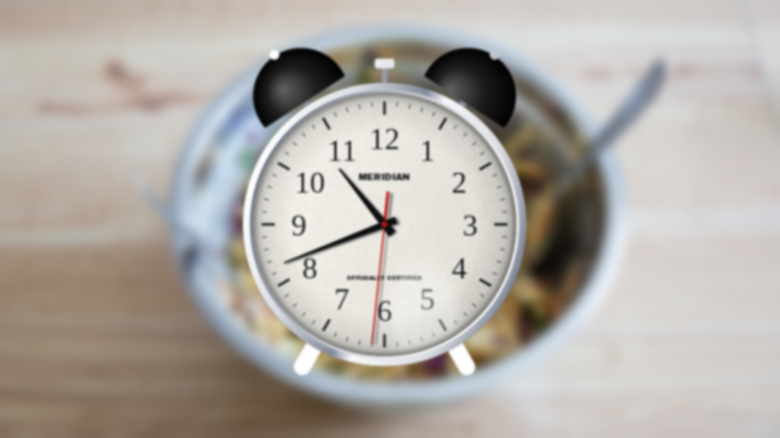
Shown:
**10:41:31**
